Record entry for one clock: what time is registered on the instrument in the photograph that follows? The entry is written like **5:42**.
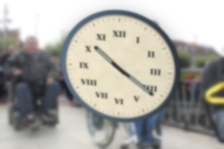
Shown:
**10:21**
